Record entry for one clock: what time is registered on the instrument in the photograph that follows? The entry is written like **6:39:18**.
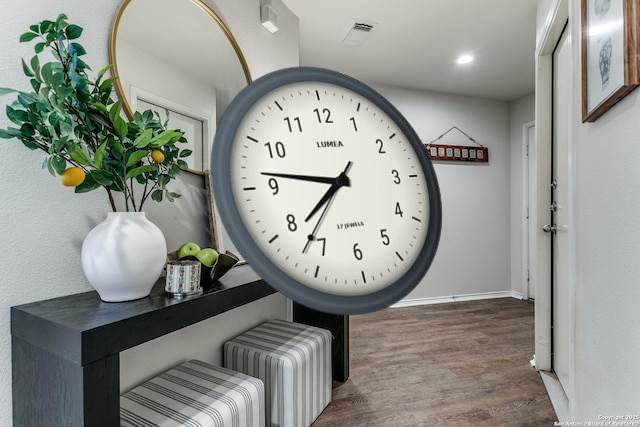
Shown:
**7:46:37**
